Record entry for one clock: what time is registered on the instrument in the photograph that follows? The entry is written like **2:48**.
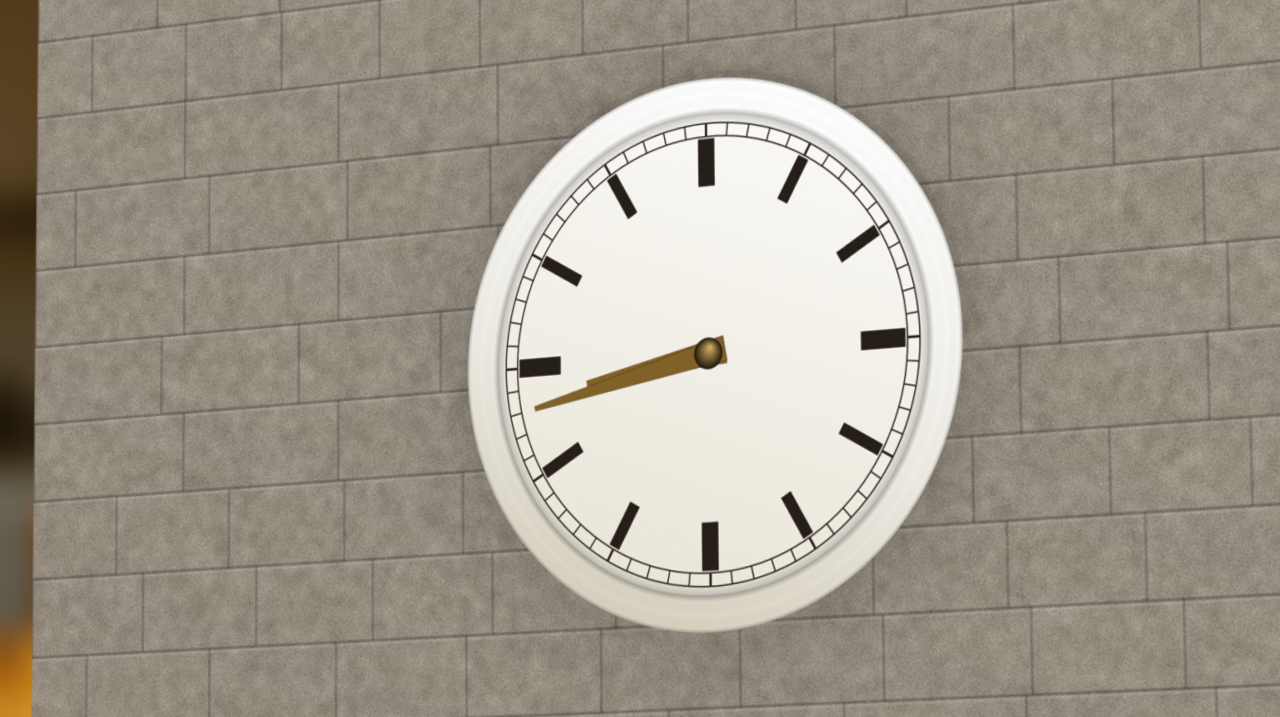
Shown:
**8:43**
